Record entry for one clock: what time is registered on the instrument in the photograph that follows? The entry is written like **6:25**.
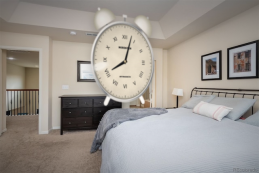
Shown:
**8:03**
